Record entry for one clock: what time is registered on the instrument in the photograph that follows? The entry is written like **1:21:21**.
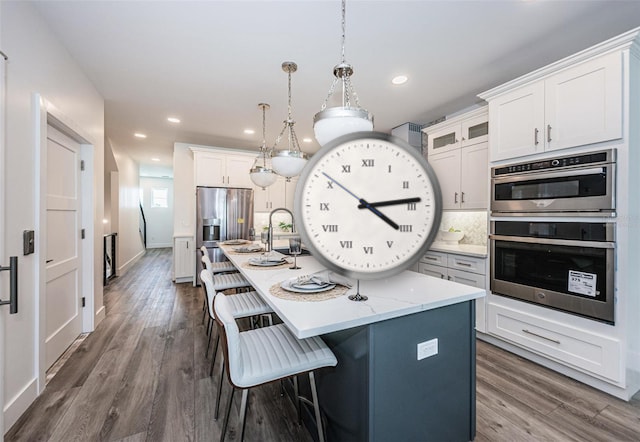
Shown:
**4:13:51**
